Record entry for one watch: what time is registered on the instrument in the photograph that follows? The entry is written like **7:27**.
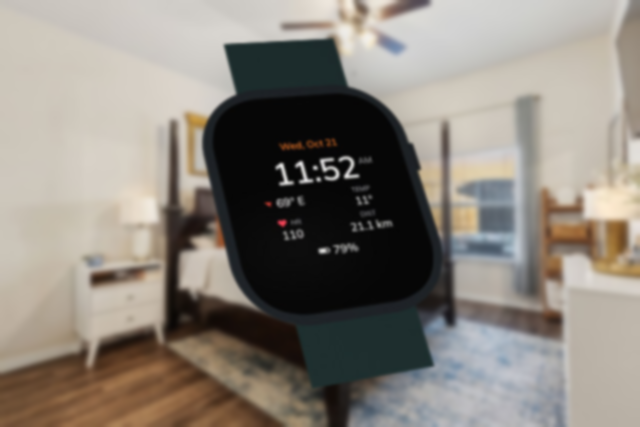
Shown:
**11:52**
